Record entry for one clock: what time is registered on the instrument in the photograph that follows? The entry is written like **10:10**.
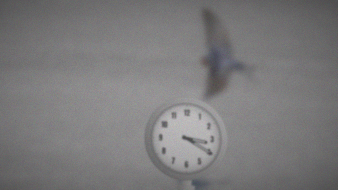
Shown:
**3:20**
